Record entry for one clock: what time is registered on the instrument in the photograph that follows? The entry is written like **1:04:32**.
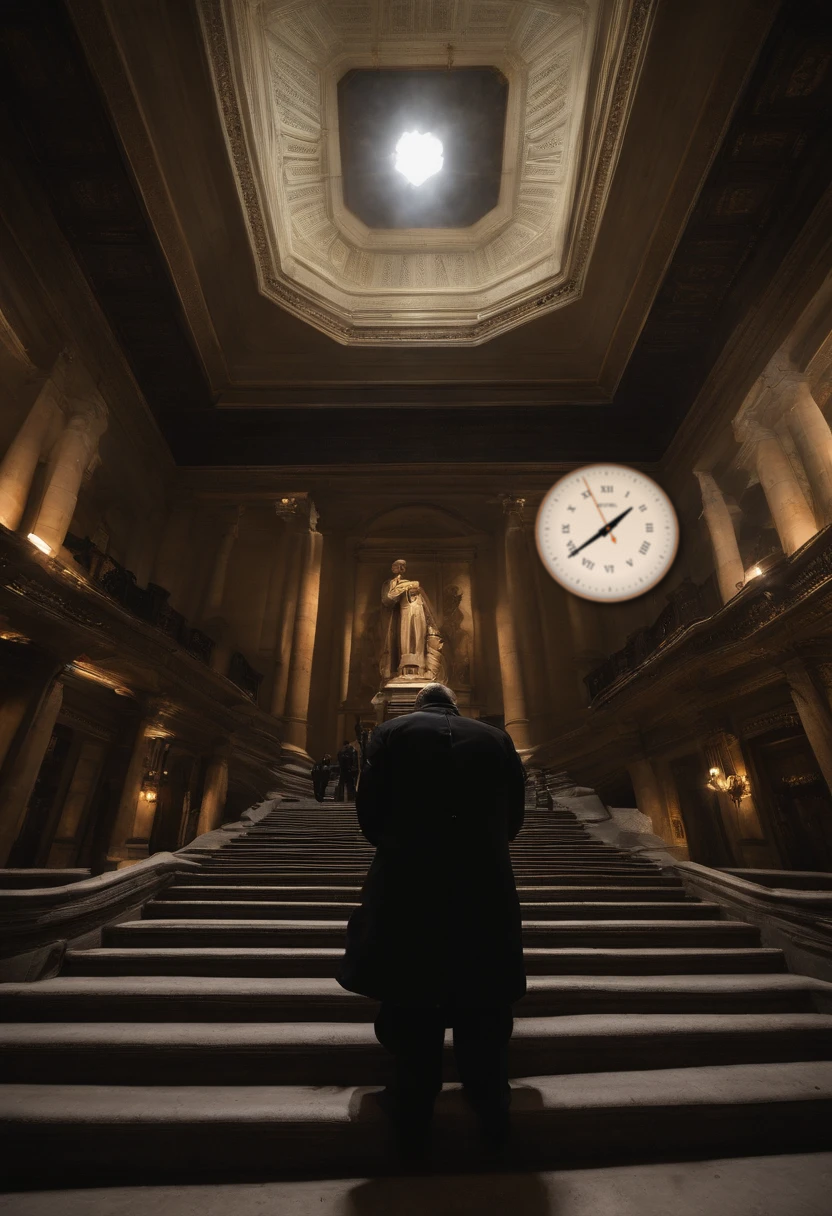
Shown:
**1:38:56**
